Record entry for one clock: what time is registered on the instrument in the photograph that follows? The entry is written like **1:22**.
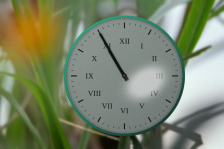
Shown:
**10:55**
